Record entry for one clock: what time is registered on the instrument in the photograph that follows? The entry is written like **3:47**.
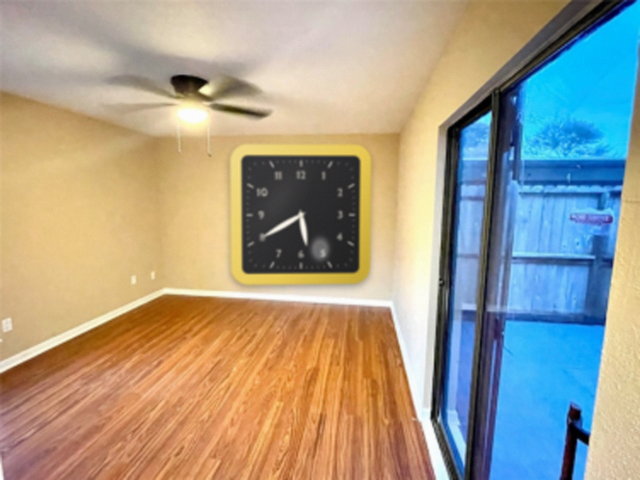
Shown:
**5:40**
